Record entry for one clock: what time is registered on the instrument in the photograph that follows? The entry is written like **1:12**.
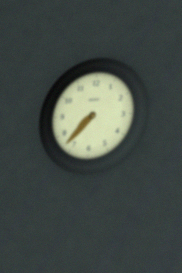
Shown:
**7:37**
